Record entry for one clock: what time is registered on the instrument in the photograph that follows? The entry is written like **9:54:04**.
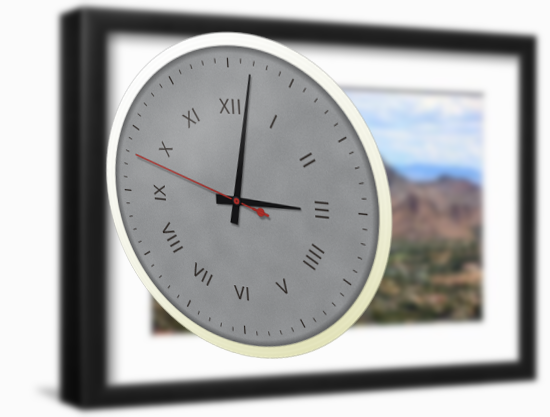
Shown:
**3:01:48**
